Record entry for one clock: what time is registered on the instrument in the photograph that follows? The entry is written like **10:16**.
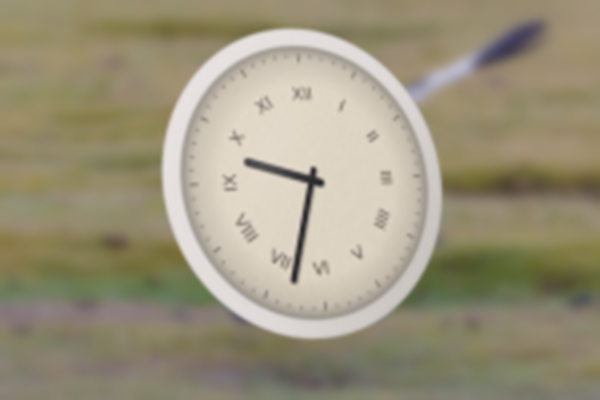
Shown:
**9:33**
